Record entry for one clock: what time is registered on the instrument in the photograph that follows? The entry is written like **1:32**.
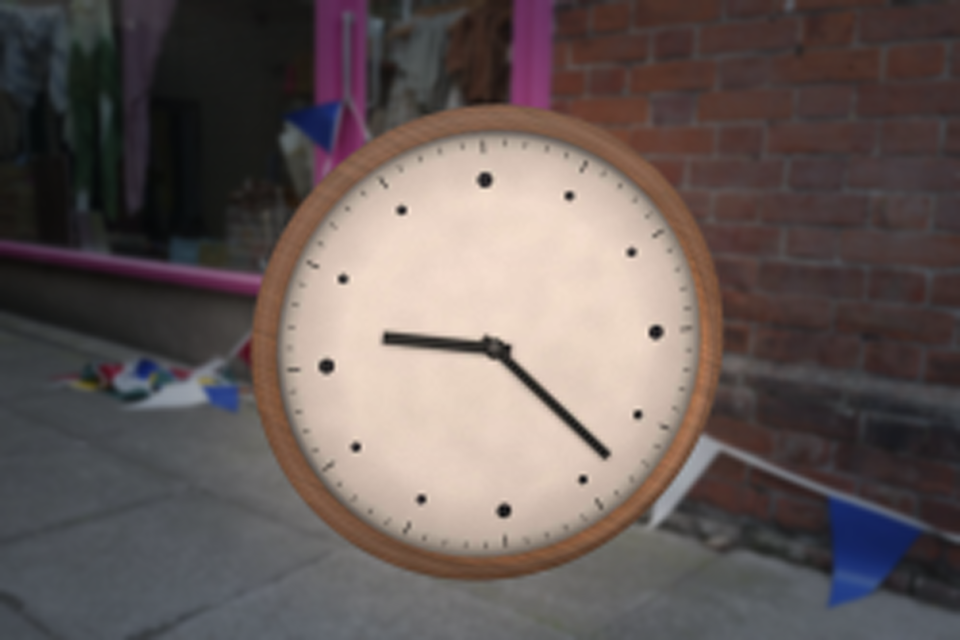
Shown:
**9:23**
